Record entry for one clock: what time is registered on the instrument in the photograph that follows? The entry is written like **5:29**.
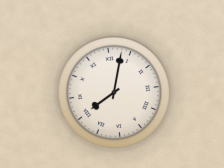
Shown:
**8:03**
